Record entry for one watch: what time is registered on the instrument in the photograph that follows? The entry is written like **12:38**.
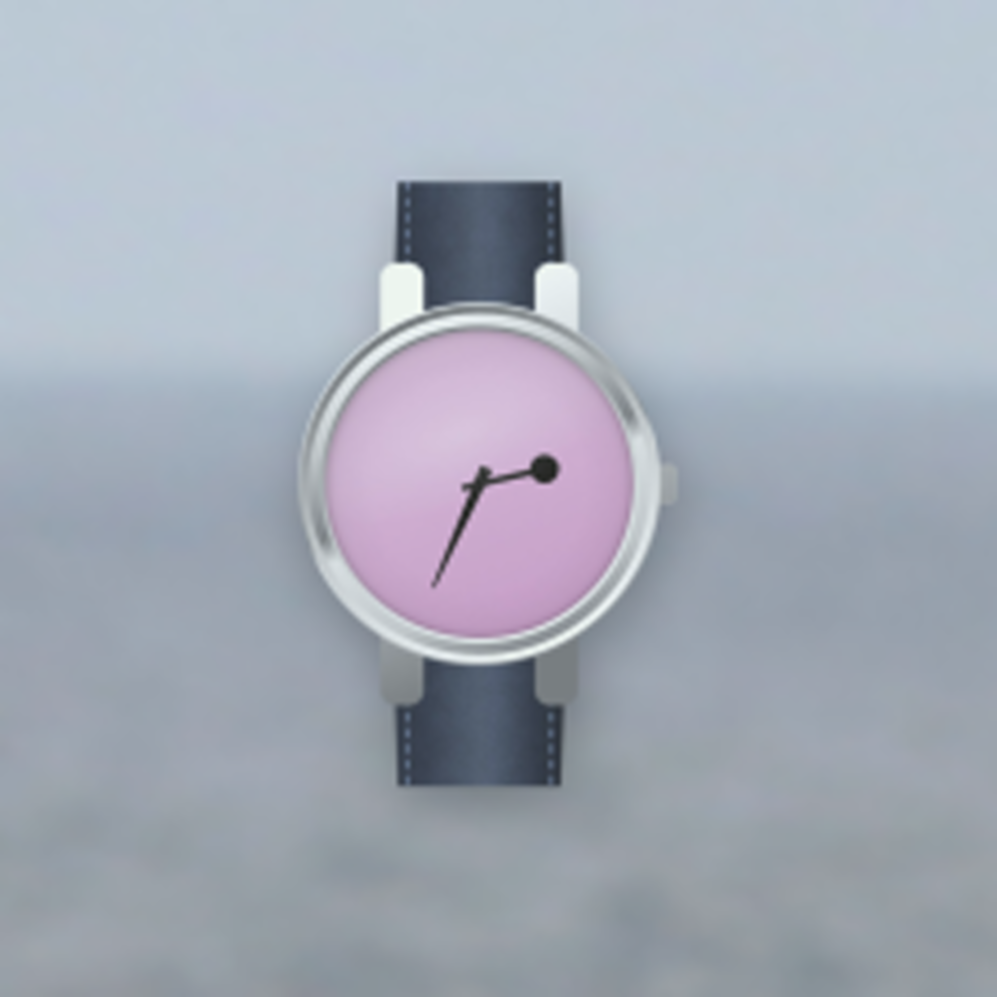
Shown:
**2:34**
